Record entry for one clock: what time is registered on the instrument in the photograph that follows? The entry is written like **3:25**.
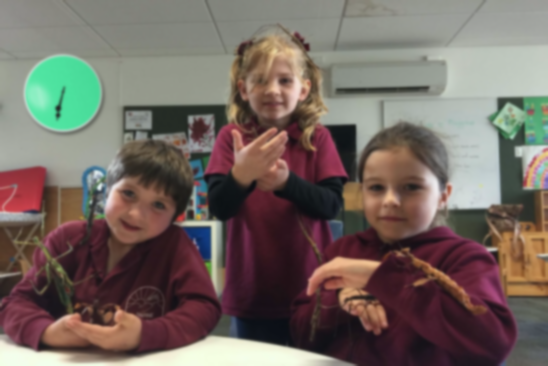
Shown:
**6:32**
